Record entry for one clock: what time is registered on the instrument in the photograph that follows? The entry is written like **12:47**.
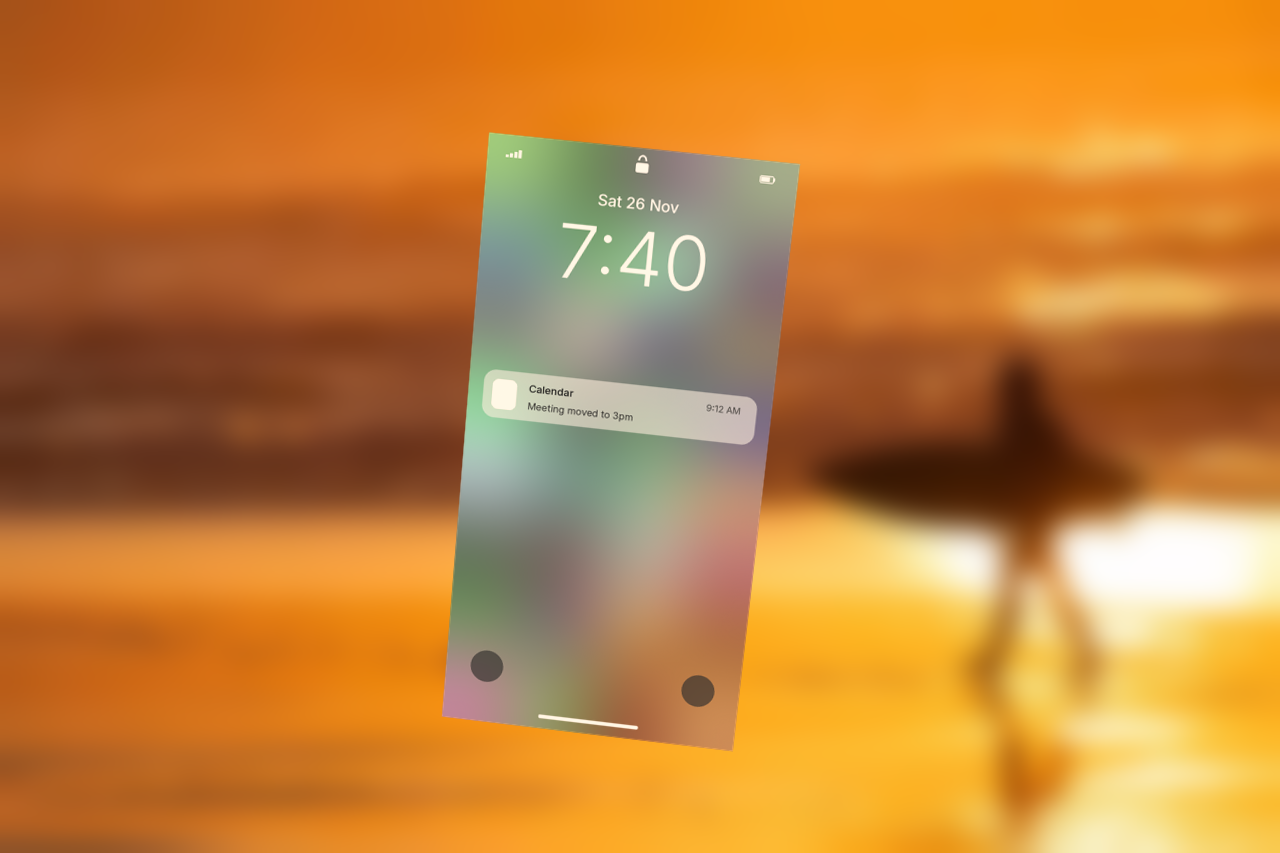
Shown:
**7:40**
